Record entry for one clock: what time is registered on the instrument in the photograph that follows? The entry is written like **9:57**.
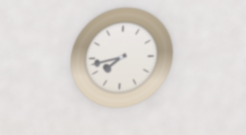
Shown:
**7:43**
